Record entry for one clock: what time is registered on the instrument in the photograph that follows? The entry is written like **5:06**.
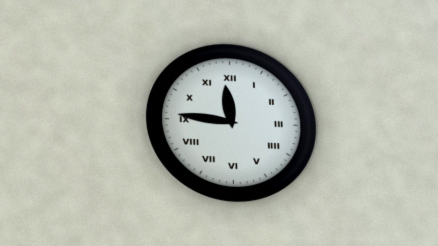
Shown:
**11:46**
